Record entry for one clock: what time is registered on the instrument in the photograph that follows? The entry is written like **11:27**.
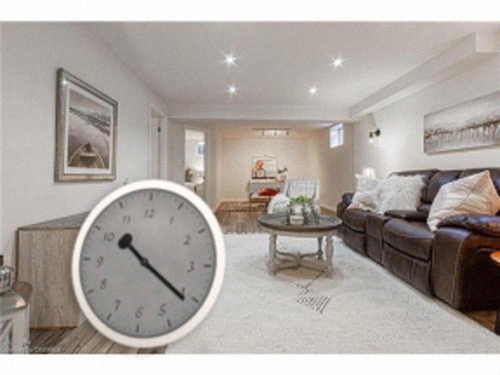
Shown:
**10:21**
